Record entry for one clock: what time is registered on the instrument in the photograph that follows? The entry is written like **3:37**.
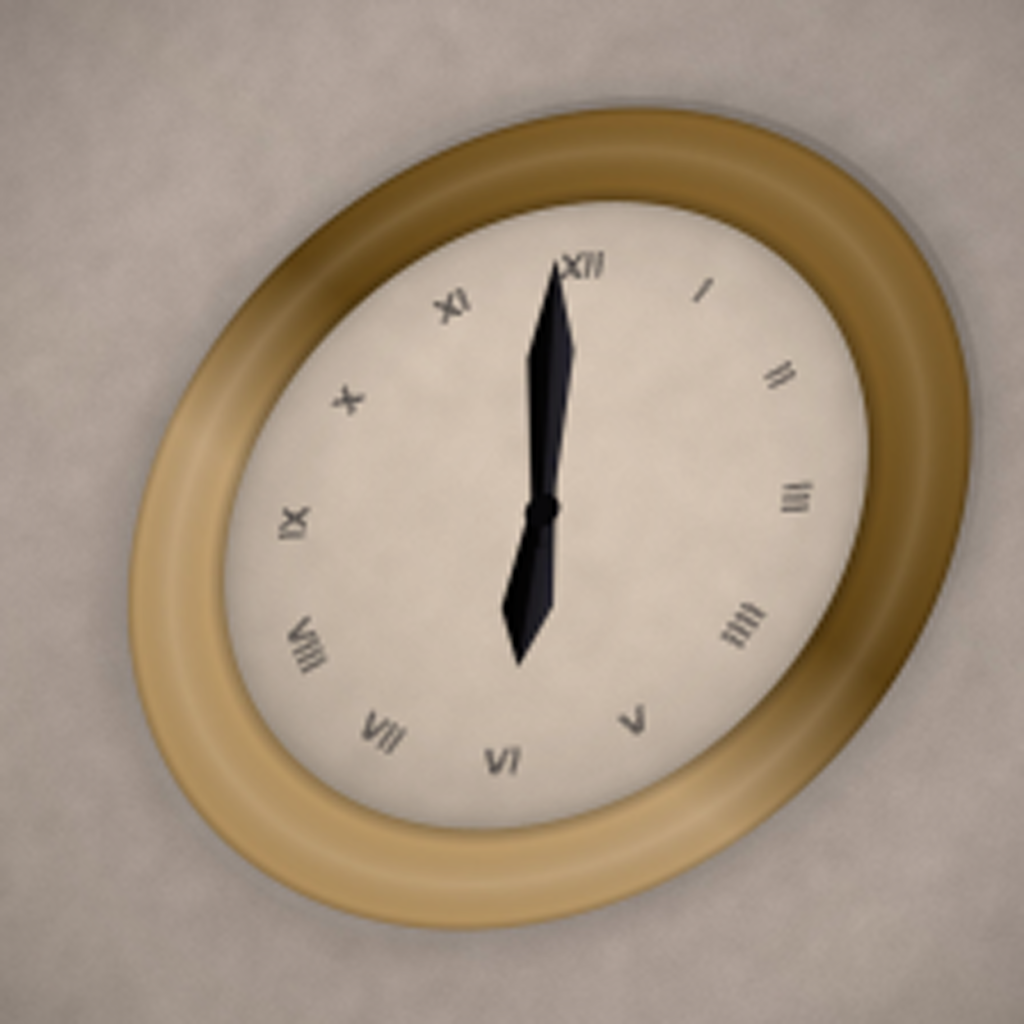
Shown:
**5:59**
